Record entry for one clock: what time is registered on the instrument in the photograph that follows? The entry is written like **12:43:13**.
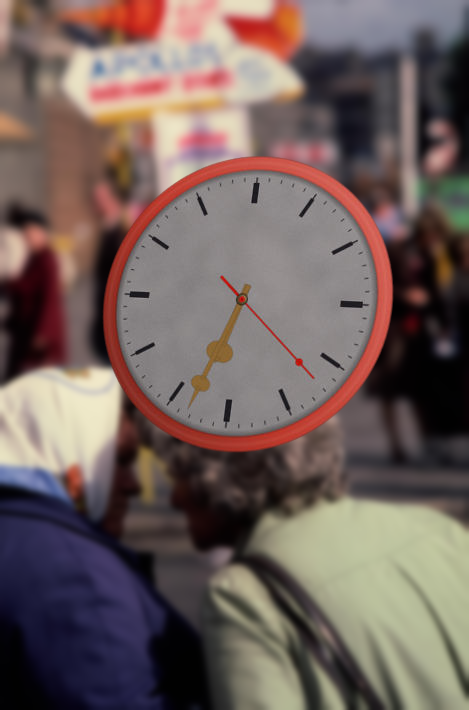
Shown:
**6:33:22**
